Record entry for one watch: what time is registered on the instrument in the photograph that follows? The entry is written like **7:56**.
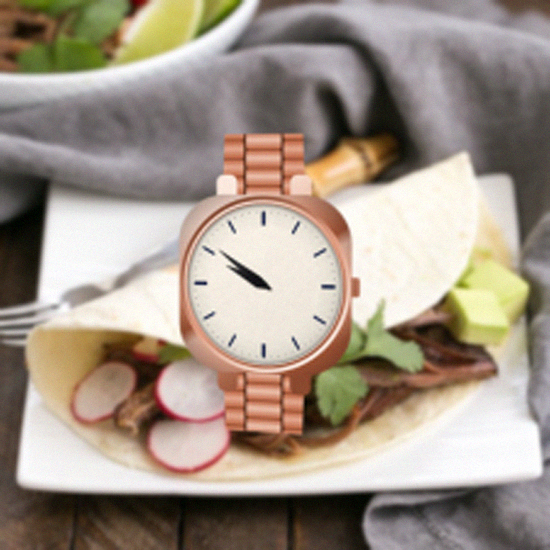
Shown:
**9:51**
